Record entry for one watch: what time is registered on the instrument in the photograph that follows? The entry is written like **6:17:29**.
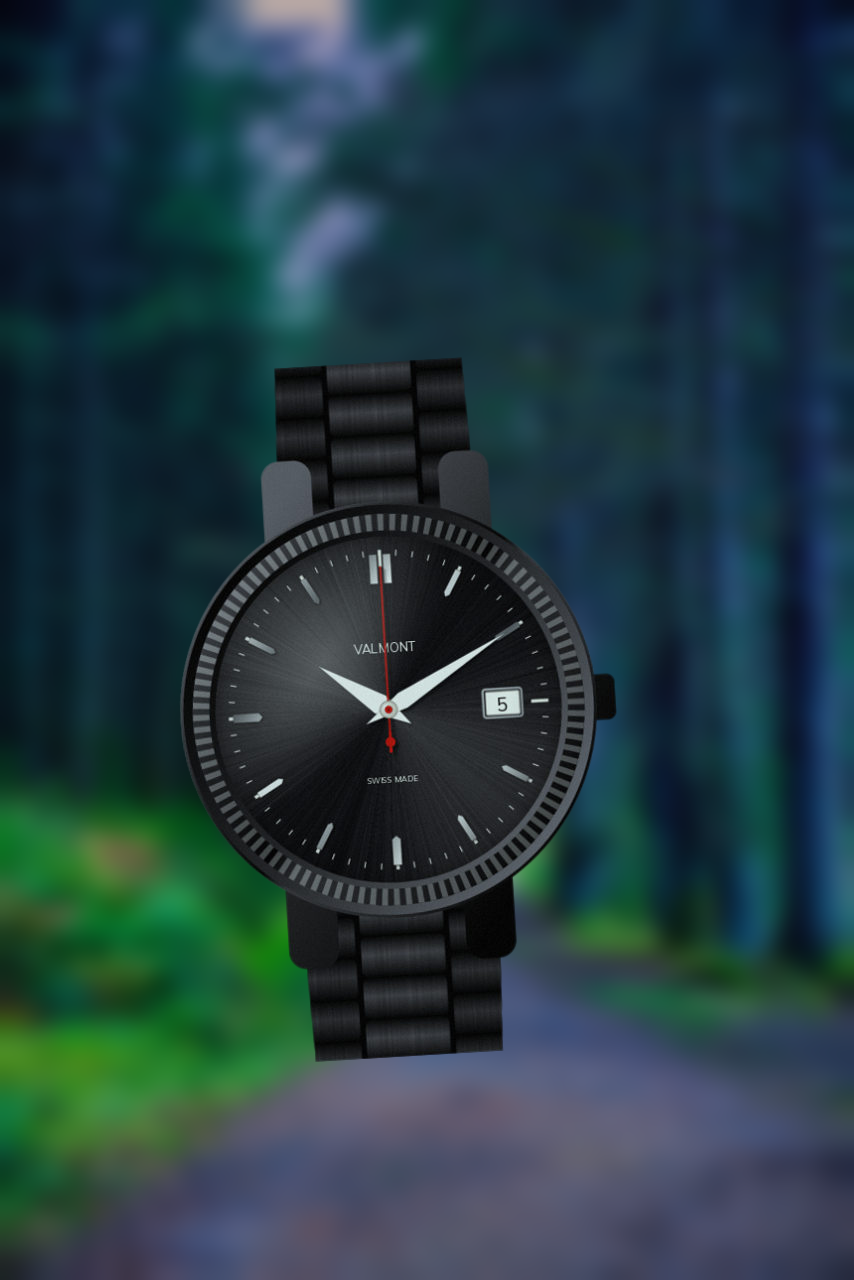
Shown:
**10:10:00**
